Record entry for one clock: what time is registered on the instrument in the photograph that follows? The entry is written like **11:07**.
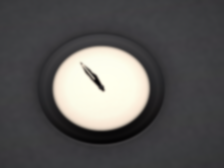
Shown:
**10:54**
